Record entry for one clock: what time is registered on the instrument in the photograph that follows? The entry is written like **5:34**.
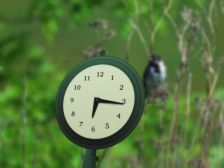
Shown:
**6:16**
